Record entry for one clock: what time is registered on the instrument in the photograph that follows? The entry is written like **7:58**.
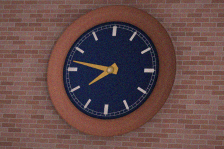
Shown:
**7:47**
